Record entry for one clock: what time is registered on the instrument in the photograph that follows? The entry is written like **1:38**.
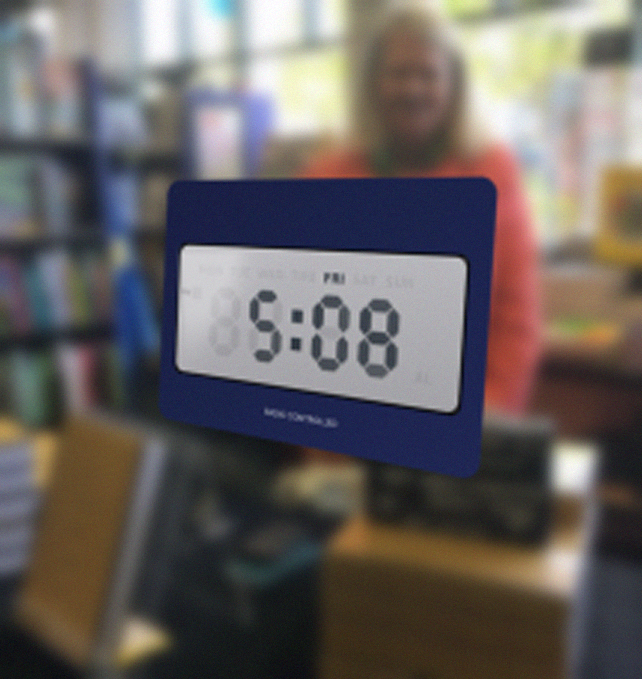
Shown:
**5:08**
